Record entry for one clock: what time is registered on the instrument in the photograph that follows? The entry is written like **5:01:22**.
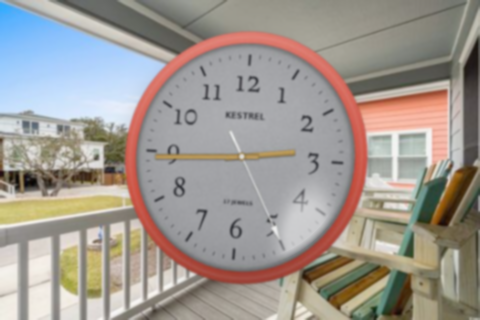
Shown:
**2:44:25**
